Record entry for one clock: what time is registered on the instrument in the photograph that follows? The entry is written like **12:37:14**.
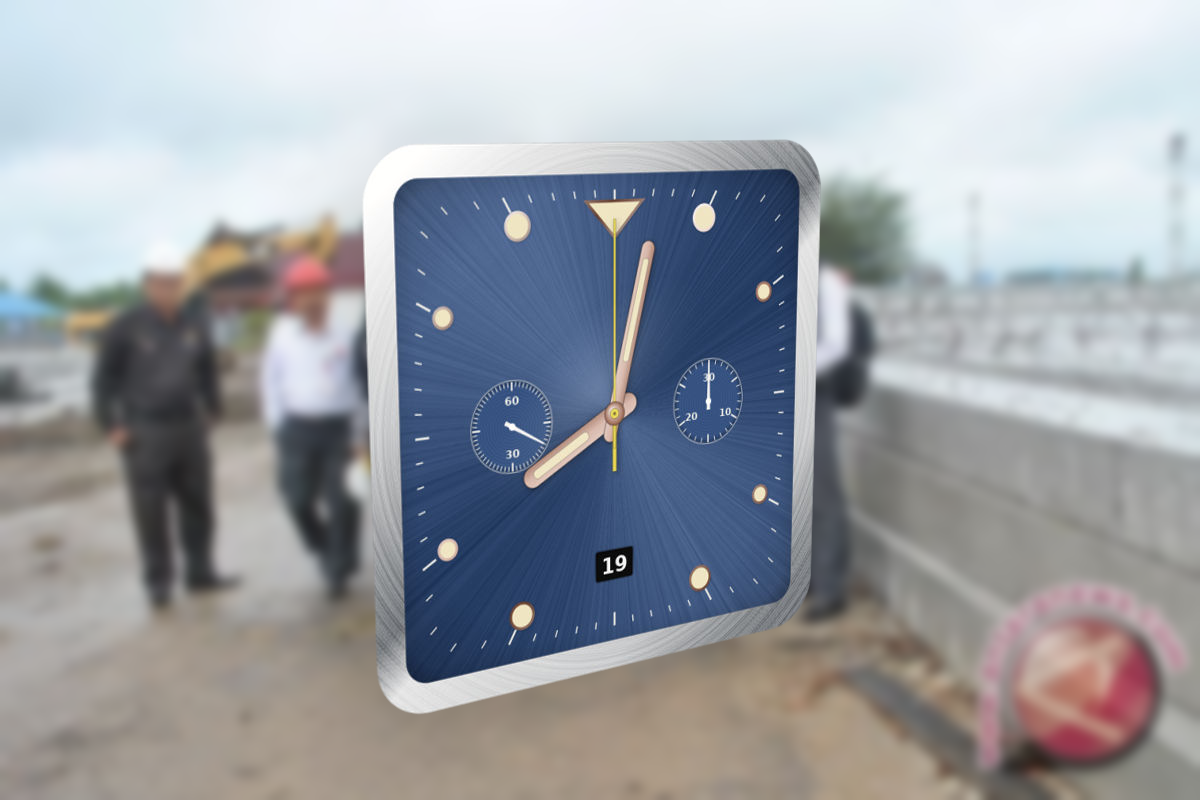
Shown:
**8:02:20**
